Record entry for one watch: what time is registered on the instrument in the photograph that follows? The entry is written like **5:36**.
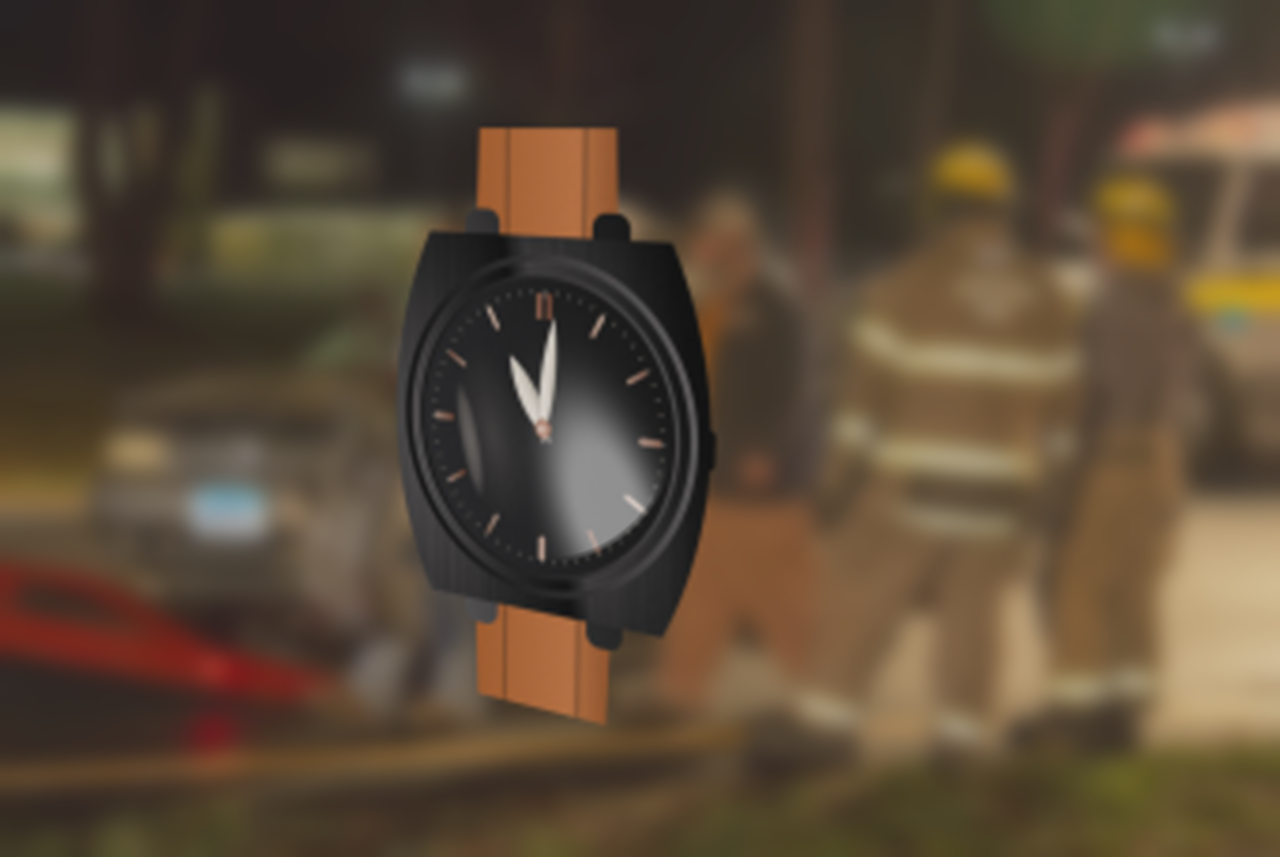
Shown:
**11:01**
